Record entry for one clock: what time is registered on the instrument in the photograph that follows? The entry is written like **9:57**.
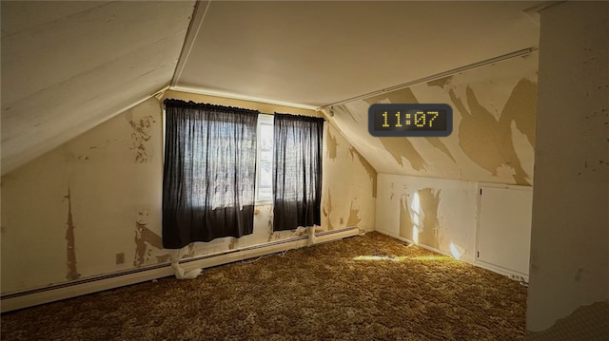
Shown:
**11:07**
